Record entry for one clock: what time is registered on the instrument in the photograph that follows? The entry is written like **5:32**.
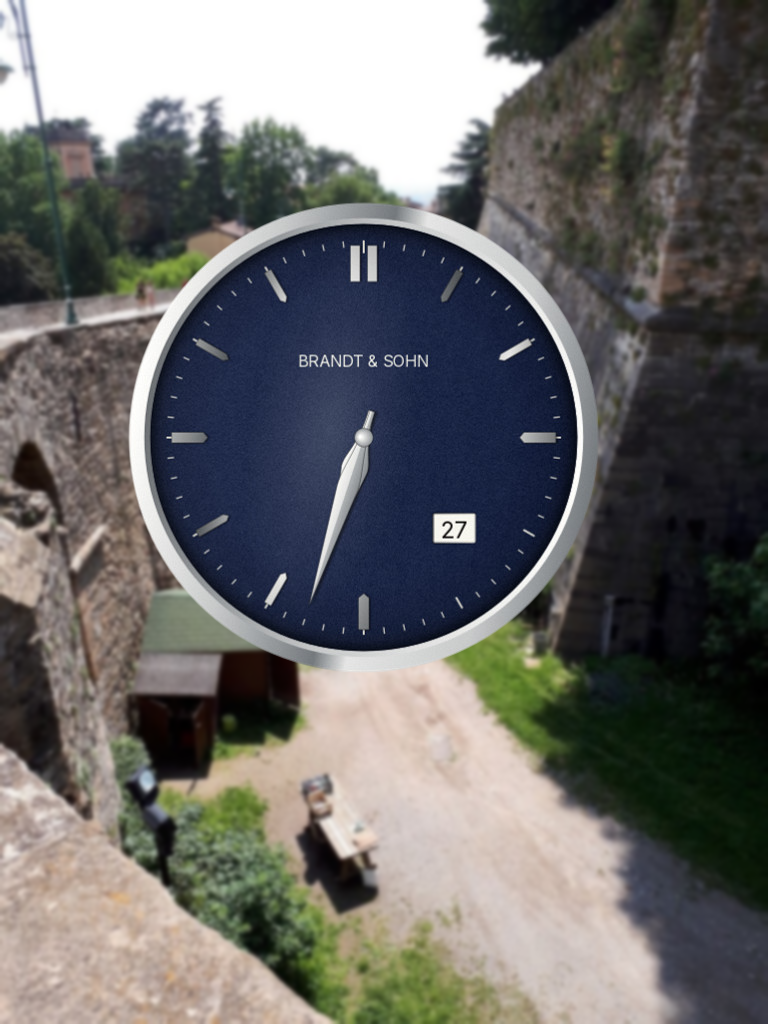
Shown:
**6:33**
